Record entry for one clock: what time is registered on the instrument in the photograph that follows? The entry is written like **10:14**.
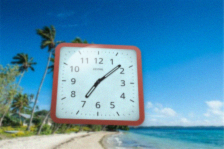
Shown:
**7:08**
